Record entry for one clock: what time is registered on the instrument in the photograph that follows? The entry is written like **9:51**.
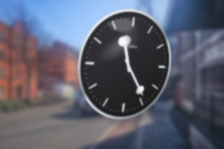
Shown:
**11:24**
